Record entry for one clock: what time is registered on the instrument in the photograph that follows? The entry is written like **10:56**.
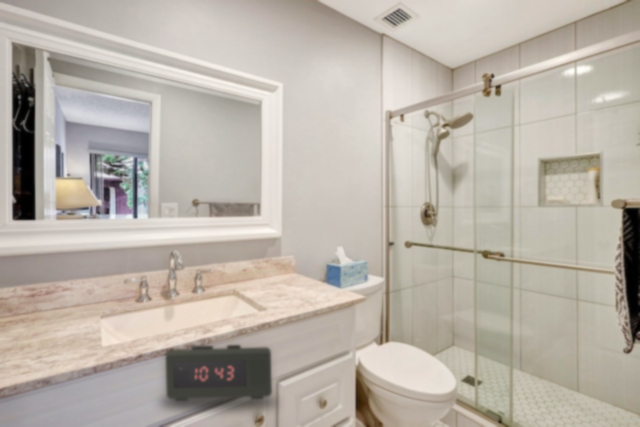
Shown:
**10:43**
